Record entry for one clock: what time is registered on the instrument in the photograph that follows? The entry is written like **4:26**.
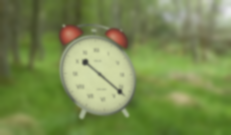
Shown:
**10:22**
